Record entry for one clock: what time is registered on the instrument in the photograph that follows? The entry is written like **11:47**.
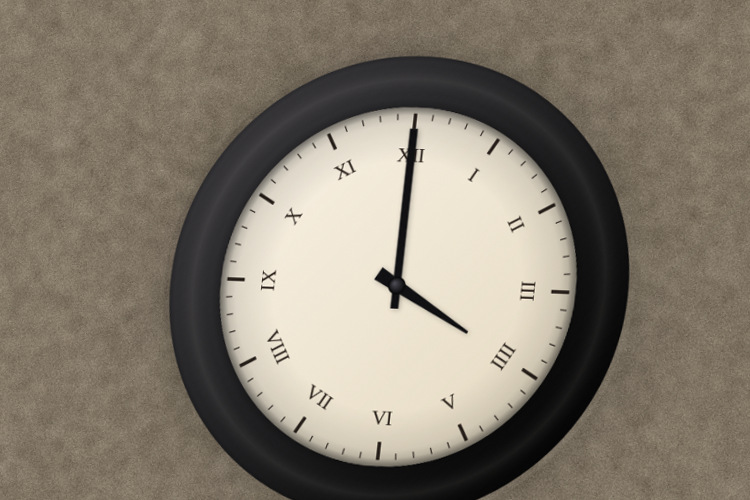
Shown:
**4:00**
